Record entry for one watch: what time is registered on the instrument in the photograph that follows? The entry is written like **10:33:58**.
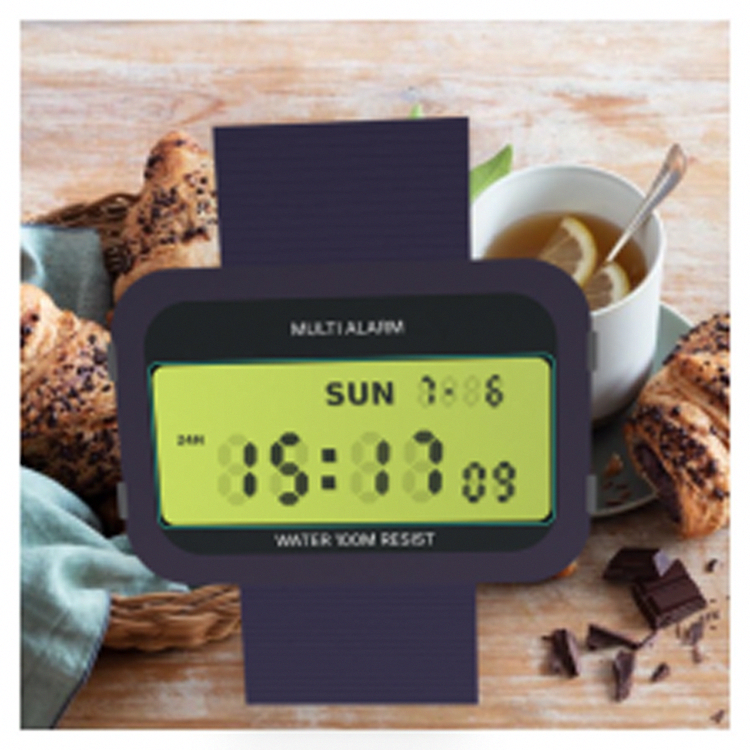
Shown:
**15:17:09**
